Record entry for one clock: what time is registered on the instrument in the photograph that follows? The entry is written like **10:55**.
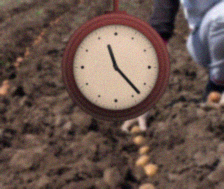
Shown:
**11:23**
